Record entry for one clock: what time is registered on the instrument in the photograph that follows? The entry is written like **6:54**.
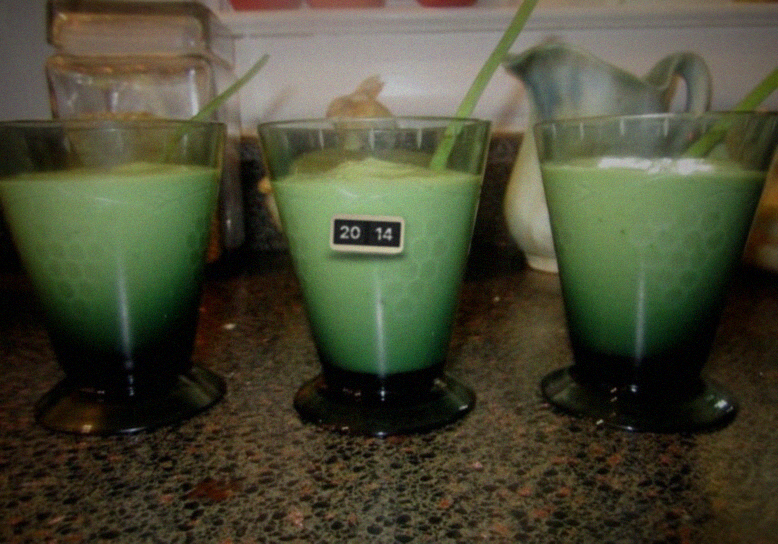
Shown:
**20:14**
